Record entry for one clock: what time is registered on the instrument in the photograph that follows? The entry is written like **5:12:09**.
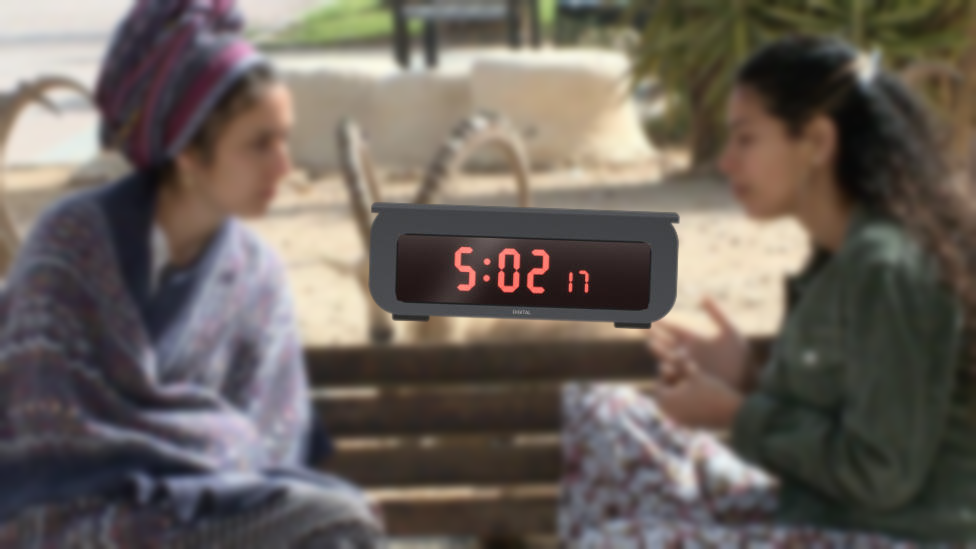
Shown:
**5:02:17**
